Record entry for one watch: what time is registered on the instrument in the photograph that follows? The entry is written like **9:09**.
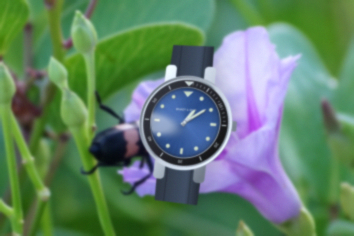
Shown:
**1:09**
